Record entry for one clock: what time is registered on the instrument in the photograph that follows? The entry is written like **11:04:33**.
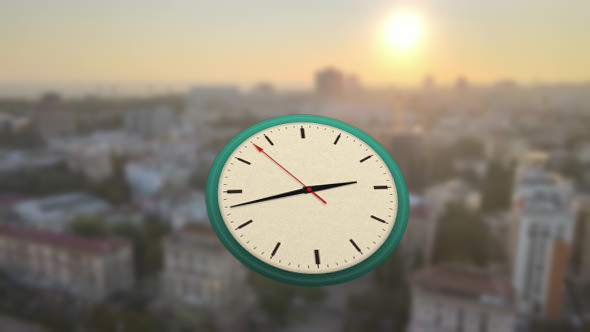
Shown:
**2:42:53**
